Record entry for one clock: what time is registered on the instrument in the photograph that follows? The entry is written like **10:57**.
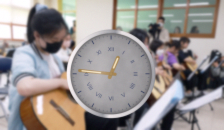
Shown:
**12:46**
